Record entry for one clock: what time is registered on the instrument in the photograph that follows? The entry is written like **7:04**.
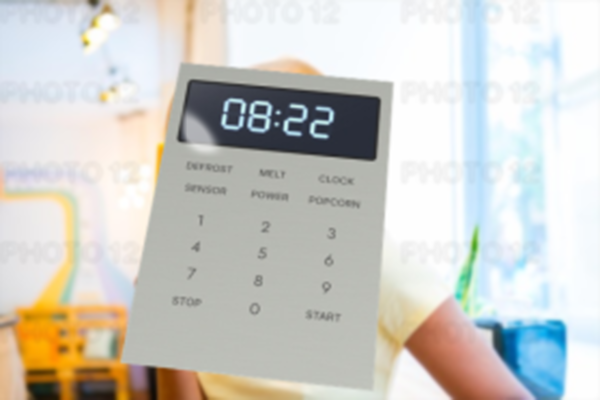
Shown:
**8:22**
